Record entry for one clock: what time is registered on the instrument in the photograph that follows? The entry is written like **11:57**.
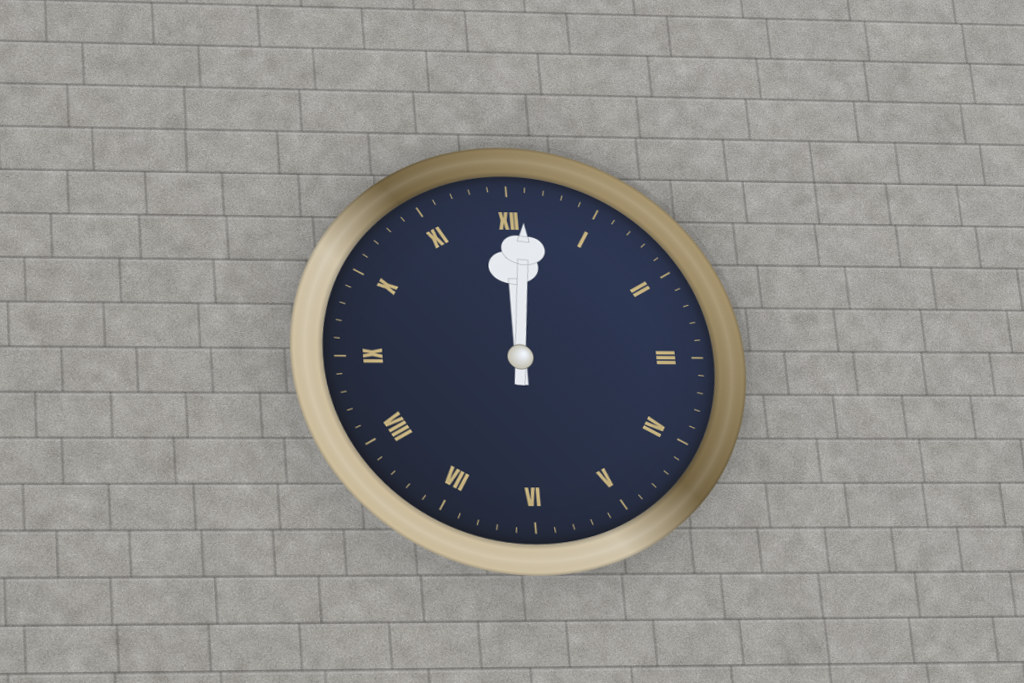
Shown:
**12:01**
